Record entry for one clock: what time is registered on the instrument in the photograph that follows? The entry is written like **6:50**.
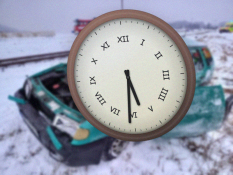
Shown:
**5:31**
